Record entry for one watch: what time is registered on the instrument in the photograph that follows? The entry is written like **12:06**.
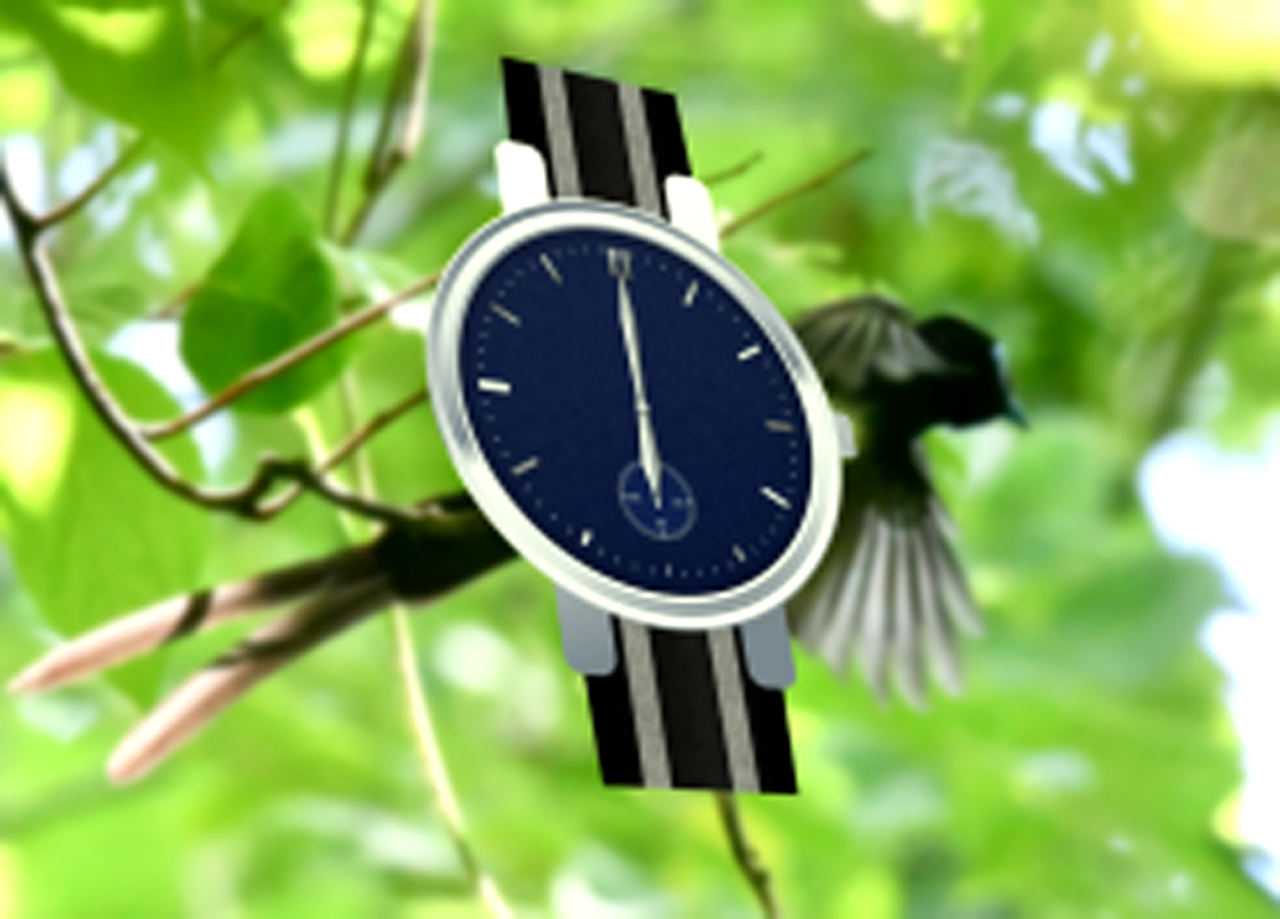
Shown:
**6:00**
